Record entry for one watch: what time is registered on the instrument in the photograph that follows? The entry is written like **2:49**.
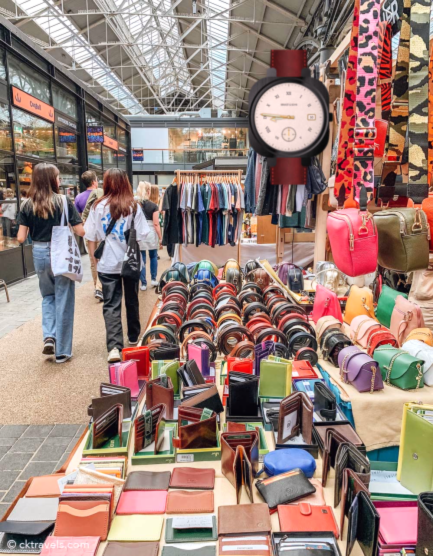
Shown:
**8:46**
